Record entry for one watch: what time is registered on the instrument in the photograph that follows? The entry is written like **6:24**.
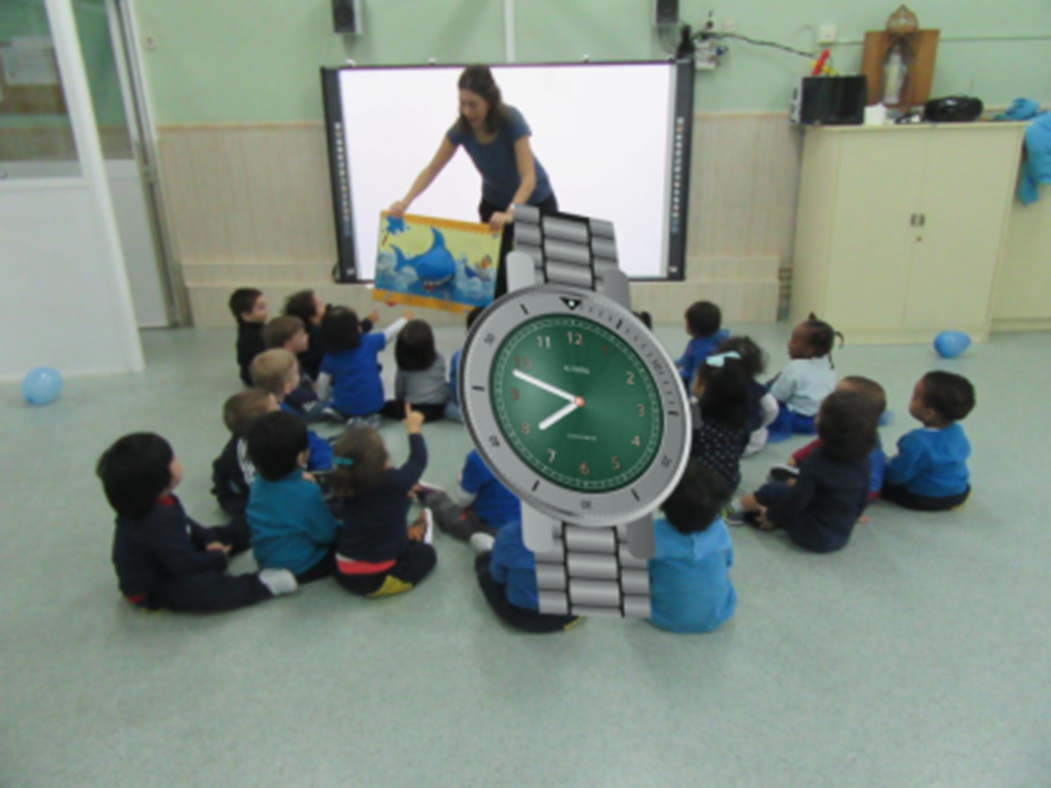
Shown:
**7:48**
